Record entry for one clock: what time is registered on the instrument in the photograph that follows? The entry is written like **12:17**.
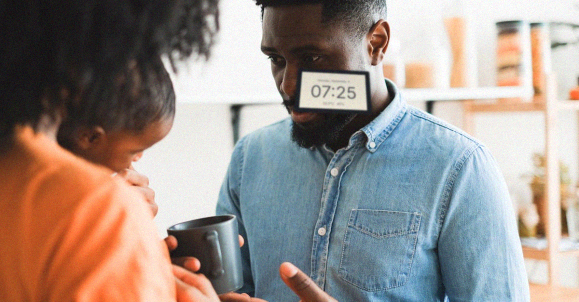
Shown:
**7:25**
